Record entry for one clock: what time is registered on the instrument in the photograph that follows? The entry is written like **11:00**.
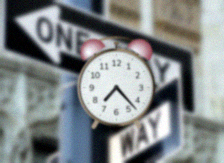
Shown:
**7:23**
